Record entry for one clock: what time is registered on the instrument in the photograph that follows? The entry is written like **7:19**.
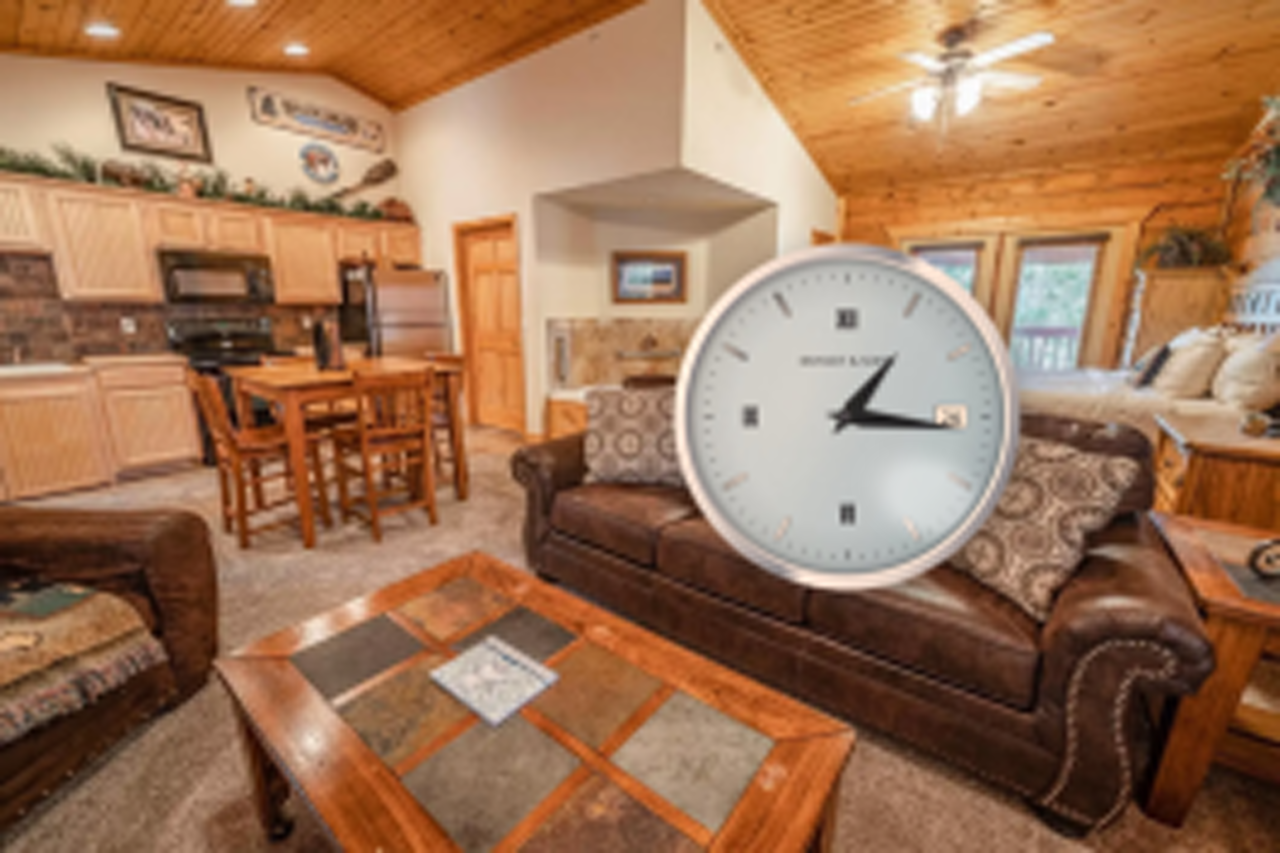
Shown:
**1:16**
